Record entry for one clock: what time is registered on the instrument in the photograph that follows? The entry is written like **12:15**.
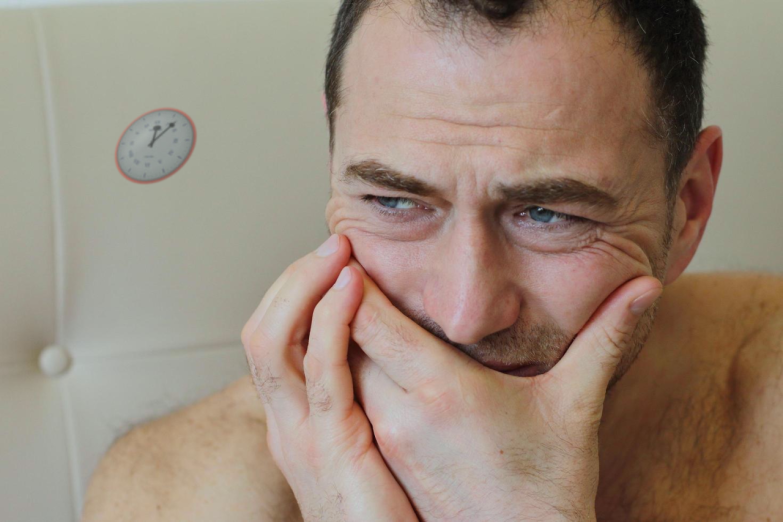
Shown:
**12:07**
